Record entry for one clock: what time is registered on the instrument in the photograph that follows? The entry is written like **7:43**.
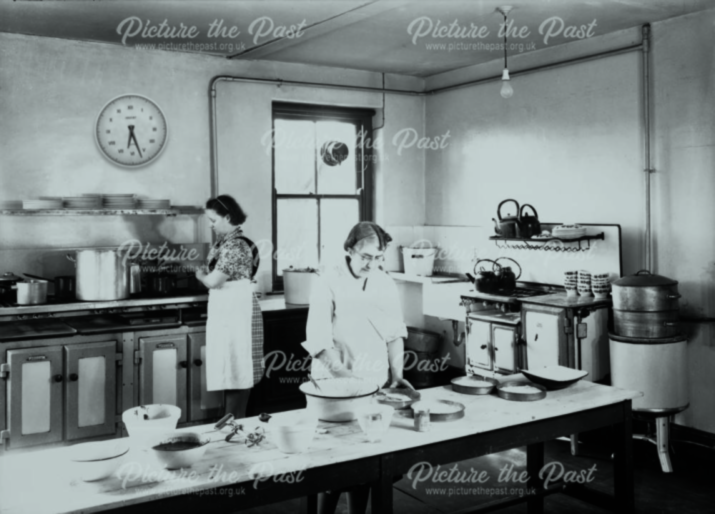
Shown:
**6:27**
